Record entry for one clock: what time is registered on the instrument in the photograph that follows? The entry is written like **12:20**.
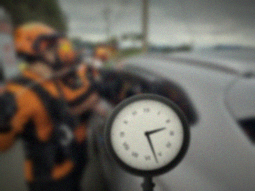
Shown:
**2:27**
